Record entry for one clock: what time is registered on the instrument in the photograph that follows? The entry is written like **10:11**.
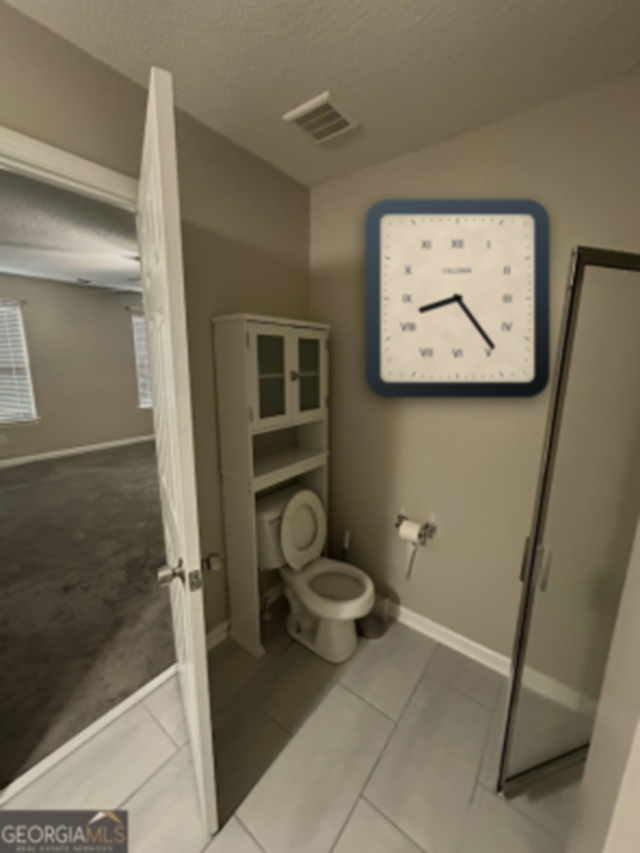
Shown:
**8:24**
